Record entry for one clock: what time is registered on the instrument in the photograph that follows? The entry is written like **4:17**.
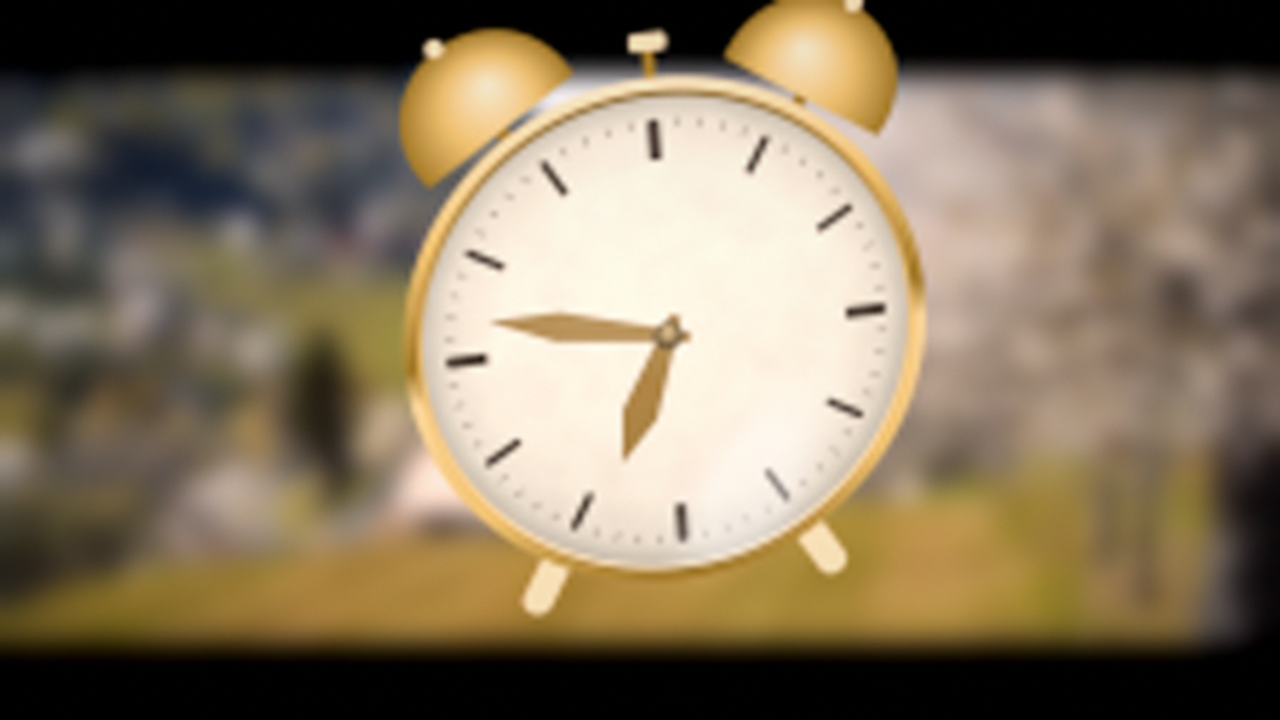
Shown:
**6:47**
